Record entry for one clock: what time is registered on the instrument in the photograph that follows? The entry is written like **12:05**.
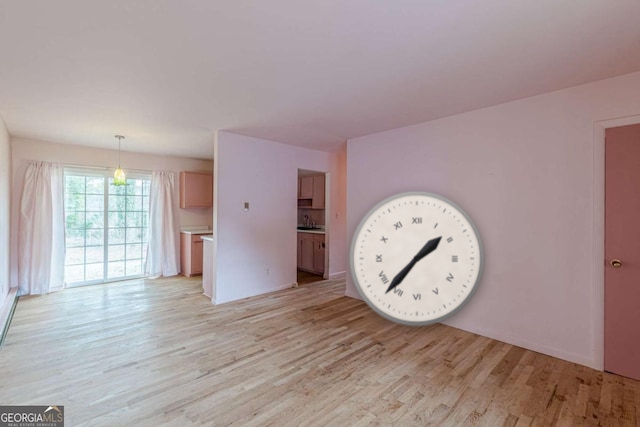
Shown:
**1:37**
